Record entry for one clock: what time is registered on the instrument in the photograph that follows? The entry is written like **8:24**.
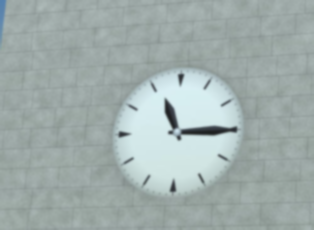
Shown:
**11:15**
